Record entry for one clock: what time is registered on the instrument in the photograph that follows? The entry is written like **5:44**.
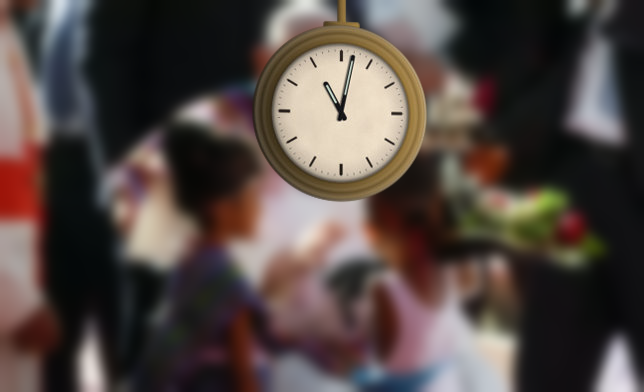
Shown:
**11:02**
